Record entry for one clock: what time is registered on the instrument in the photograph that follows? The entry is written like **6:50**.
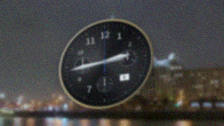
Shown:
**2:44**
